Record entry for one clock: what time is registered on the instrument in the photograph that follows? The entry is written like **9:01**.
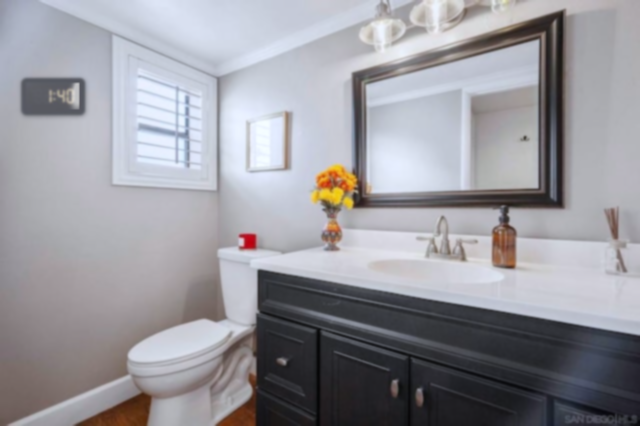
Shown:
**1:40**
